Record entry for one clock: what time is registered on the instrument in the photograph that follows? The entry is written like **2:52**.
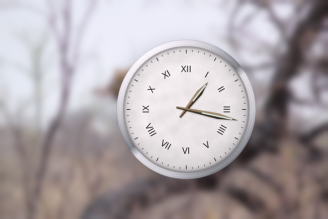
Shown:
**1:17**
